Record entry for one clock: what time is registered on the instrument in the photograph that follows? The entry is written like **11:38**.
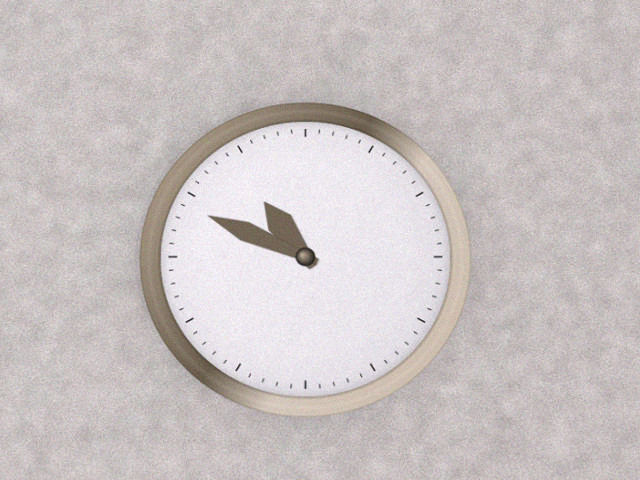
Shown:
**10:49**
